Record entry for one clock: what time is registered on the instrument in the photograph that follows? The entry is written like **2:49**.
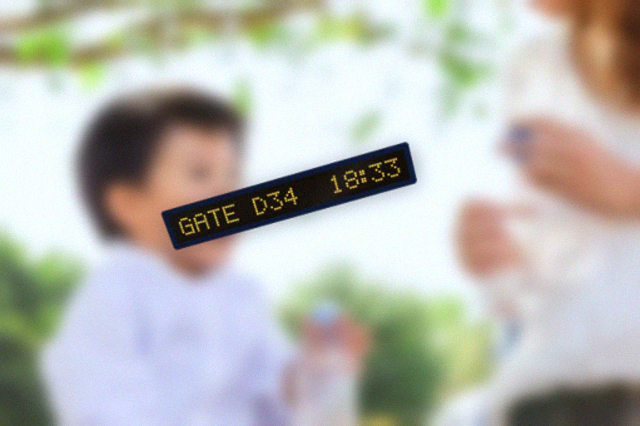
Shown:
**18:33**
